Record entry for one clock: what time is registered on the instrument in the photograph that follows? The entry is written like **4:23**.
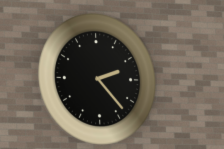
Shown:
**2:23**
